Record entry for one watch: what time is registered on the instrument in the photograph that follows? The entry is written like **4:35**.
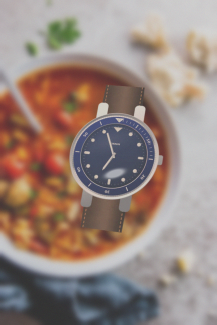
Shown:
**6:56**
